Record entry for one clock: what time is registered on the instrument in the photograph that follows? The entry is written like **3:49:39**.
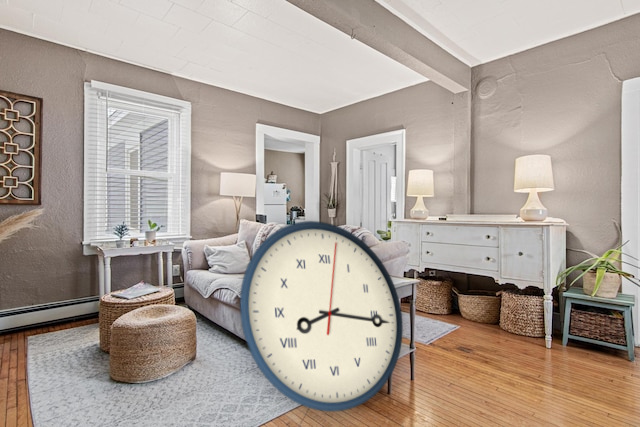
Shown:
**8:16:02**
